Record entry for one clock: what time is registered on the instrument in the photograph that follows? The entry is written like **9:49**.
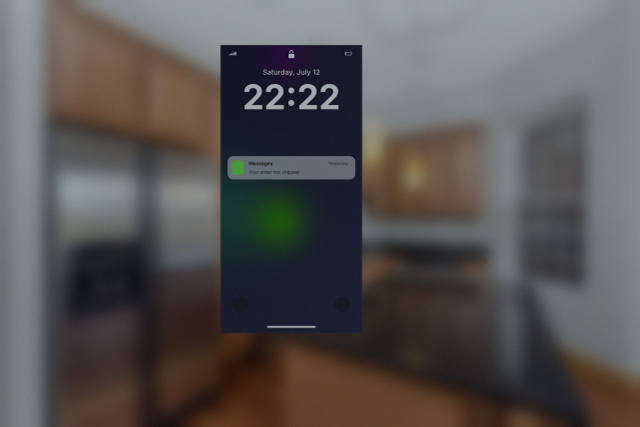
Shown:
**22:22**
